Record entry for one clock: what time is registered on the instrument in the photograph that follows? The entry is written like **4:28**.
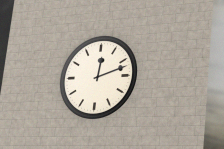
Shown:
**12:12**
